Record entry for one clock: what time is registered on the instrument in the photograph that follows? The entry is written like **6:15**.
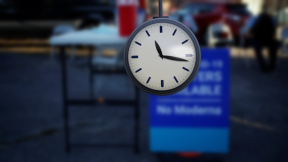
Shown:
**11:17**
